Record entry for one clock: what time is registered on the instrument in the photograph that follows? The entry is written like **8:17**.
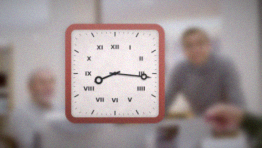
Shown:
**8:16**
